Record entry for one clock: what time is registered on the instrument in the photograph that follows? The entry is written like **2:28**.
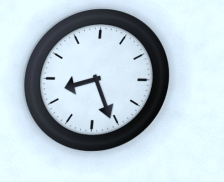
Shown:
**8:26**
